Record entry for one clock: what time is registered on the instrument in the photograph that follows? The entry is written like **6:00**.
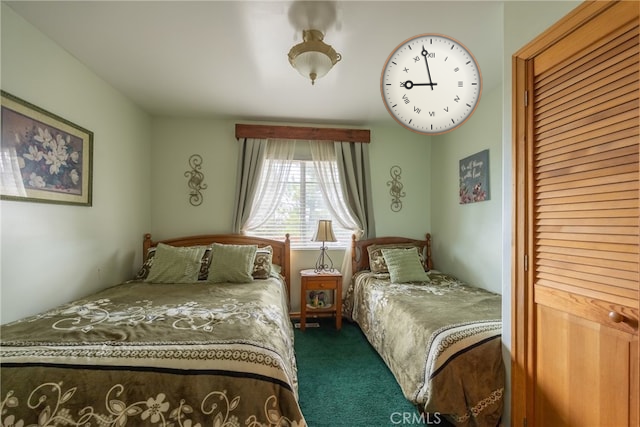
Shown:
**8:58**
